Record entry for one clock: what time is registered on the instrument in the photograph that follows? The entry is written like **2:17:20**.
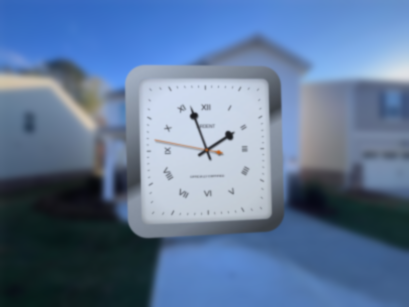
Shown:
**1:56:47**
